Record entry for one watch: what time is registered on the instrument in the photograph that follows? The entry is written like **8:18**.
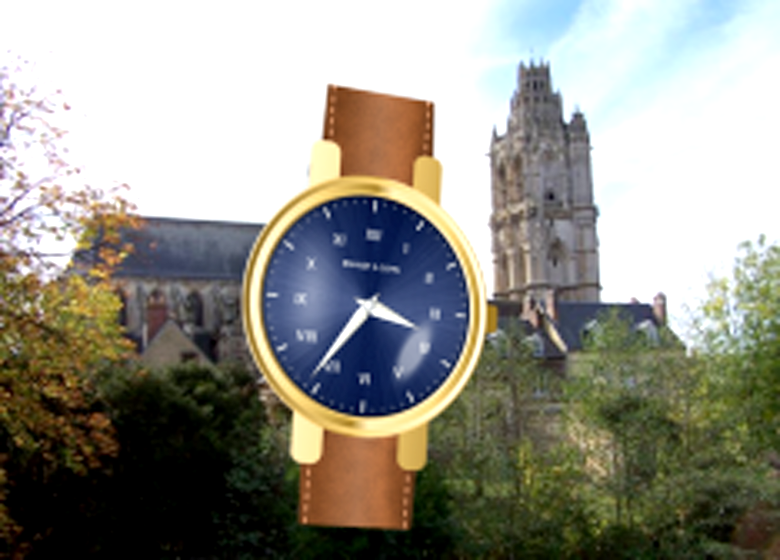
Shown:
**3:36**
